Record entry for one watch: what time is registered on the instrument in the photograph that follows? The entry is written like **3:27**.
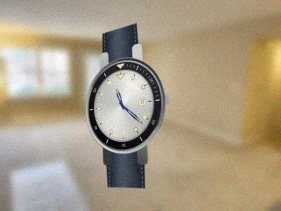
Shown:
**11:22**
